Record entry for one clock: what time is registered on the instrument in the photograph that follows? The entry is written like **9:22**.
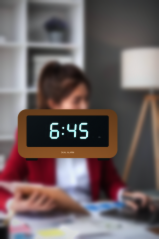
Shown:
**6:45**
